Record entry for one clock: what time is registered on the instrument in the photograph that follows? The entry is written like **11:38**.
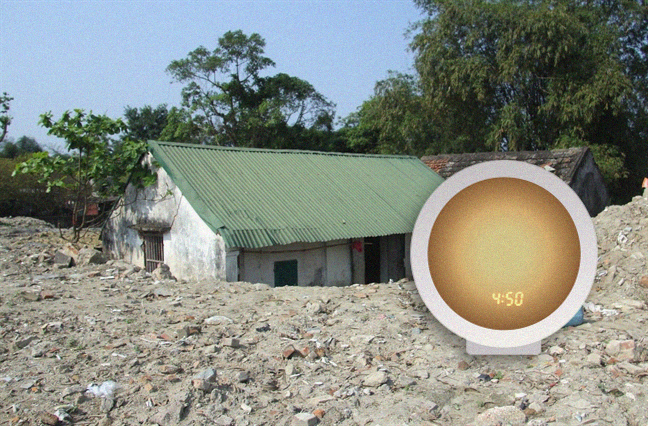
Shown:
**4:50**
